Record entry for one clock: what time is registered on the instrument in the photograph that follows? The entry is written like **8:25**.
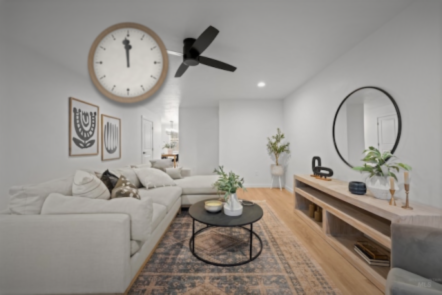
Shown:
**11:59**
